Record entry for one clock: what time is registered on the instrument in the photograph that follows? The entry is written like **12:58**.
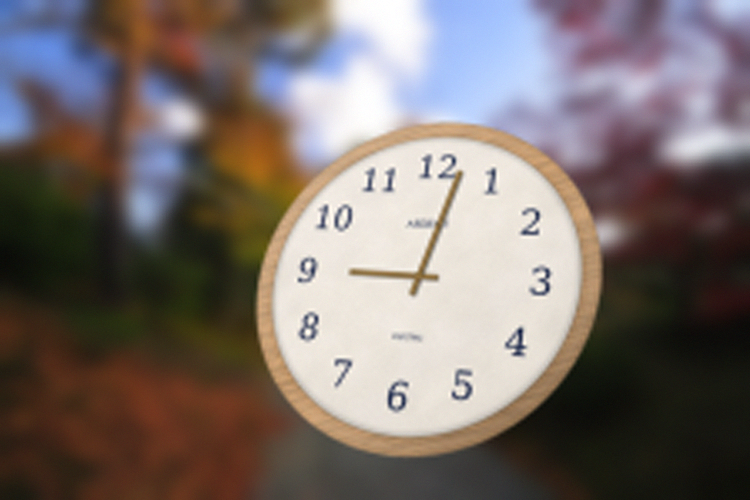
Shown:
**9:02**
